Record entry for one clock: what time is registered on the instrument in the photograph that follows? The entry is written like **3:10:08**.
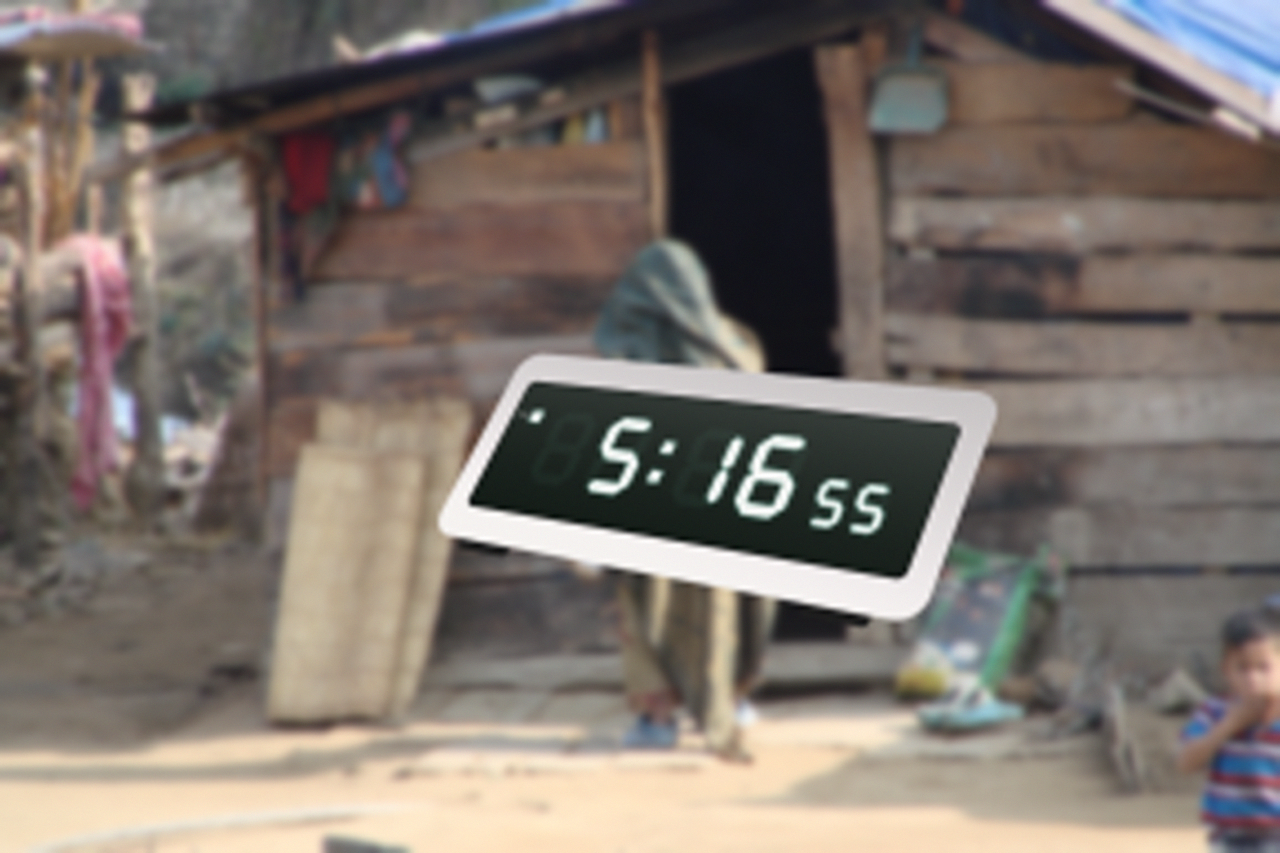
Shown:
**5:16:55**
